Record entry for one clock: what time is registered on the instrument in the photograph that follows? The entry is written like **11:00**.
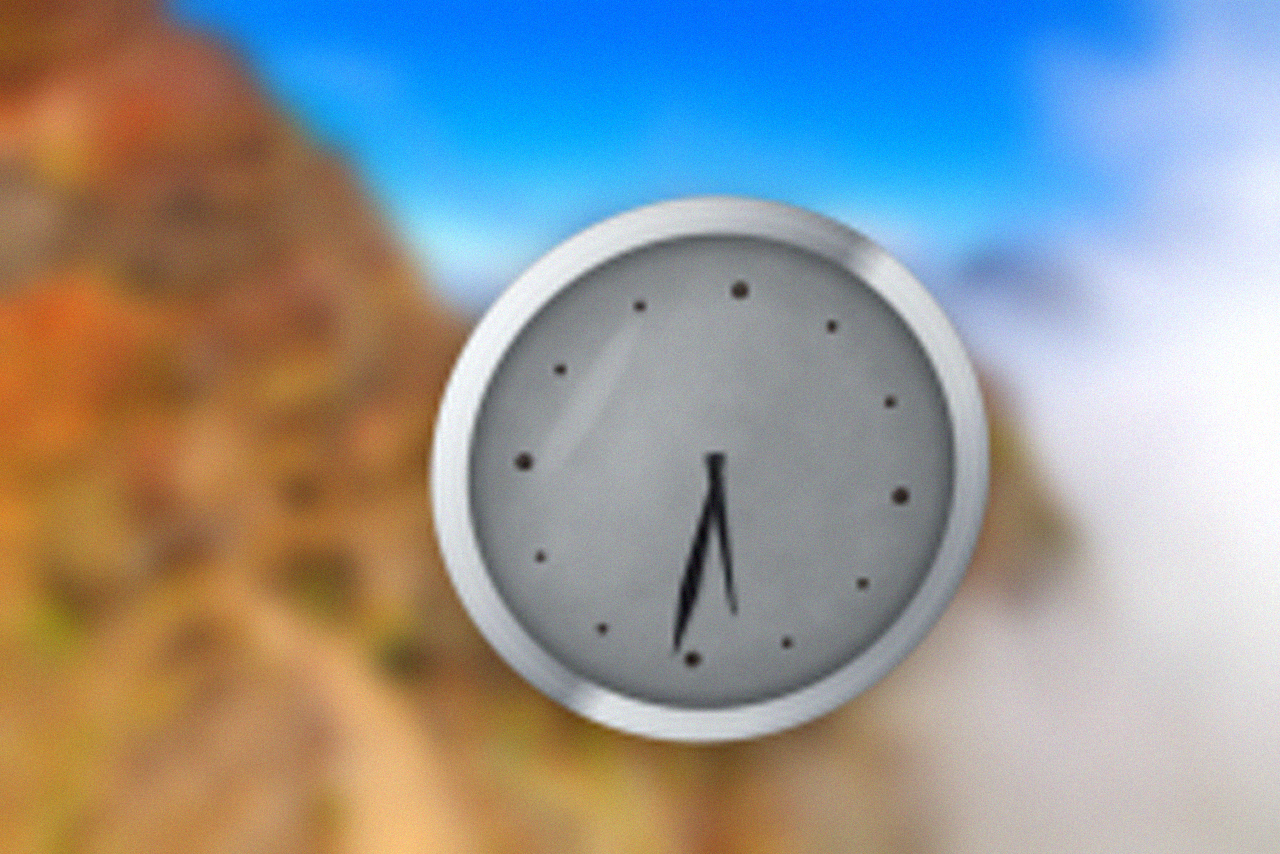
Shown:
**5:31**
